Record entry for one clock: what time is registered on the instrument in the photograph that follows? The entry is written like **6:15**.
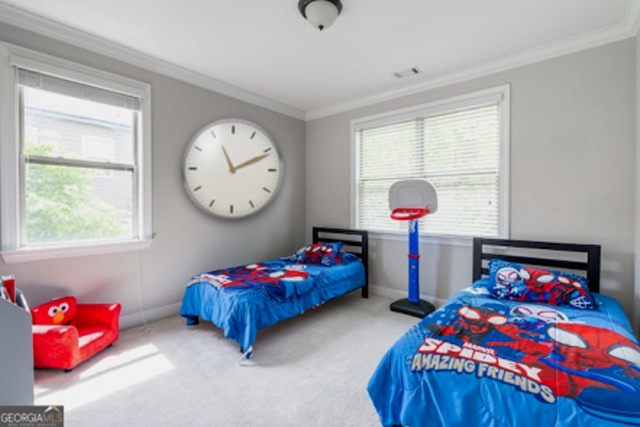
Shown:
**11:11**
